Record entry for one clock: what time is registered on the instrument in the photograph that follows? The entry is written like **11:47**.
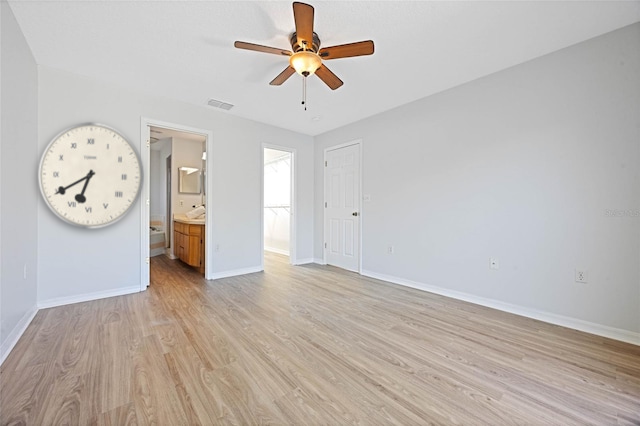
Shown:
**6:40**
